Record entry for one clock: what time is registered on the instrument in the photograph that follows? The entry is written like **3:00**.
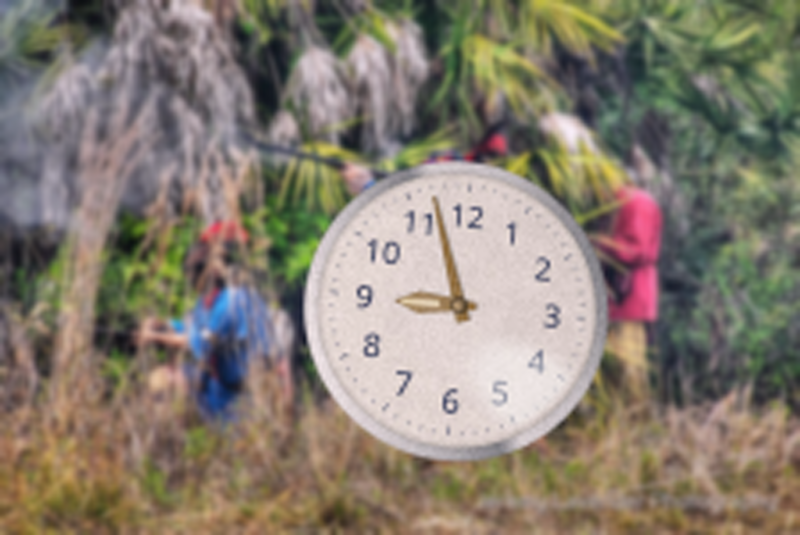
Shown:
**8:57**
